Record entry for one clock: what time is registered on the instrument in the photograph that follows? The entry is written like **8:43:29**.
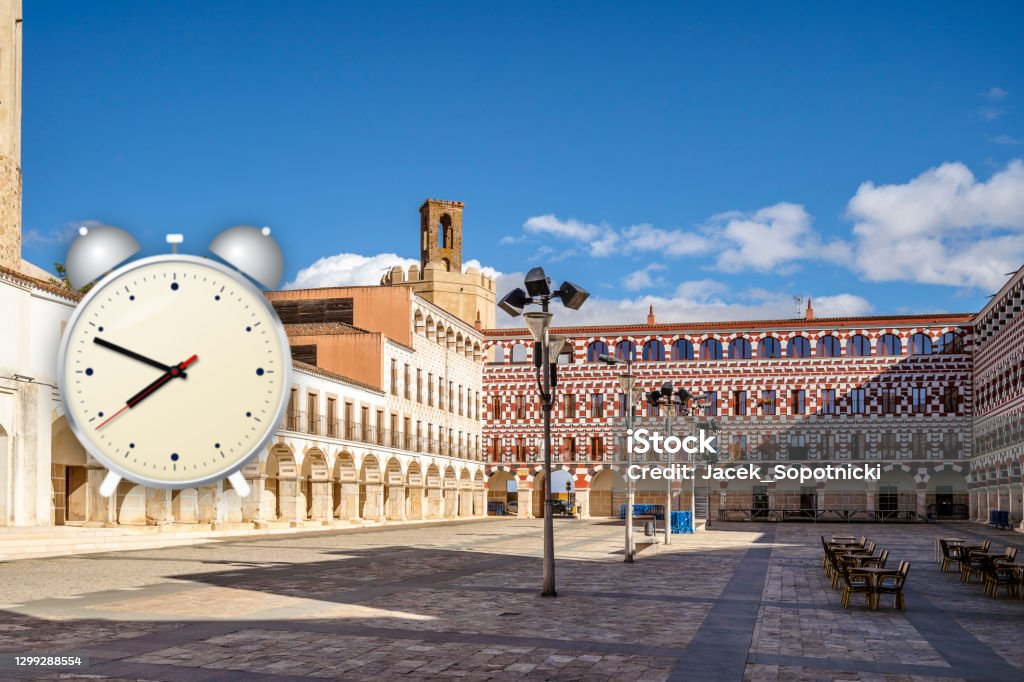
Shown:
**7:48:39**
